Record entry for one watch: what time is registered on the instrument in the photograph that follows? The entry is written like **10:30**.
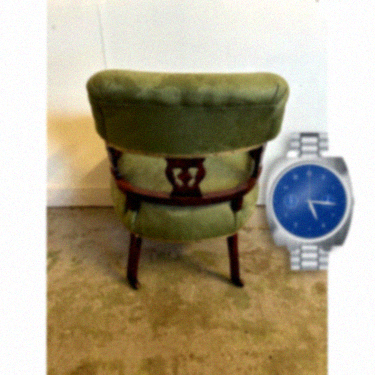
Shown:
**5:16**
